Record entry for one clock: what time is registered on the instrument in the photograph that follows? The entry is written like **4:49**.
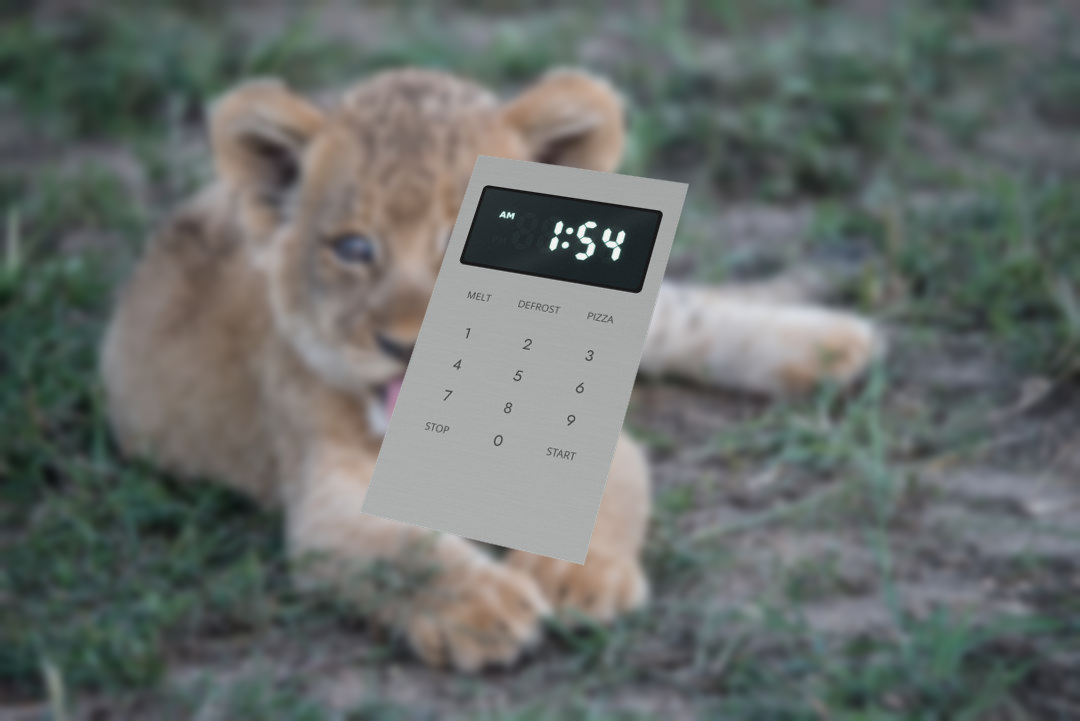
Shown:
**1:54**
